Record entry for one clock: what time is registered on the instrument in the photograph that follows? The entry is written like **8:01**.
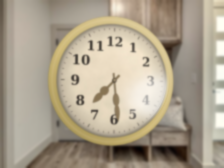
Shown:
**7:29**
